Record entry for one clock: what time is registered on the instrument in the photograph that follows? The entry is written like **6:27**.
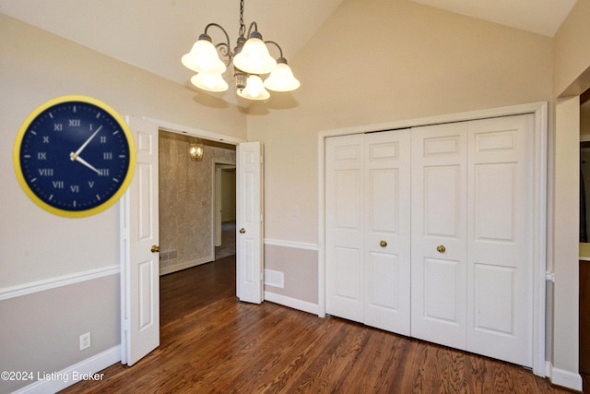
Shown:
**4:07**
